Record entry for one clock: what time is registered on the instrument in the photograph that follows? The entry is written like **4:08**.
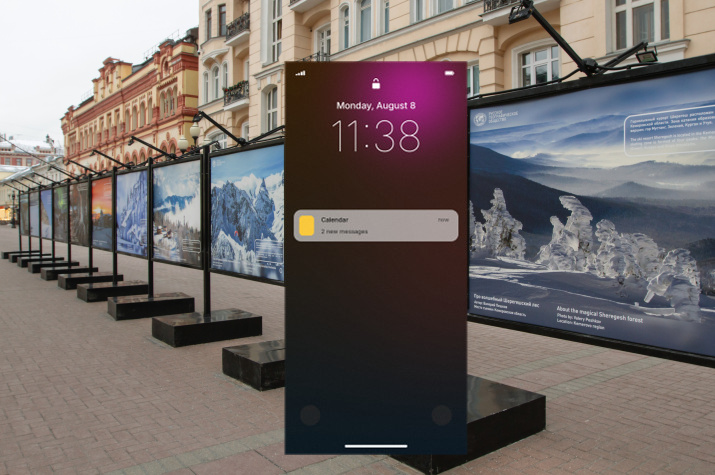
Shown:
**11:38**
